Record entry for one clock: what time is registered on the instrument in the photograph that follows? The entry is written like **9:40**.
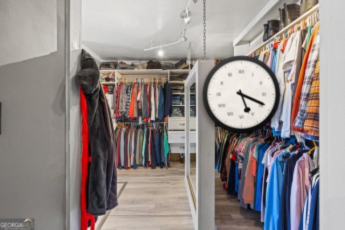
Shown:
**5:19**
